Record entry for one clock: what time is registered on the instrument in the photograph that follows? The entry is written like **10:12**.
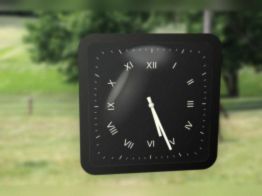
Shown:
**5:26**
